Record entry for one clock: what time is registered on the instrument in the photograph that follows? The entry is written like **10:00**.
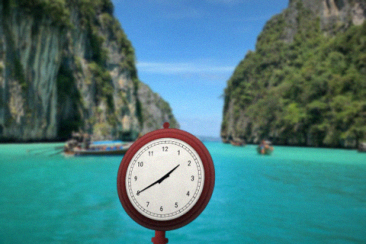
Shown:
**1:40**
